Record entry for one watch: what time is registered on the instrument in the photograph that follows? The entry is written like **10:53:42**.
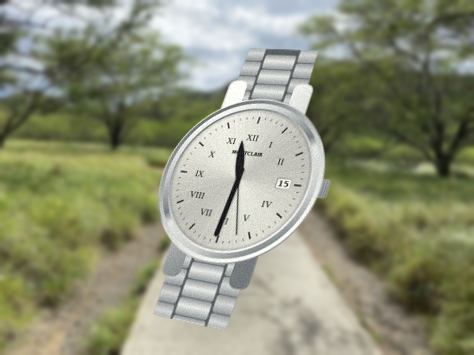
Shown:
**11:30:27**
